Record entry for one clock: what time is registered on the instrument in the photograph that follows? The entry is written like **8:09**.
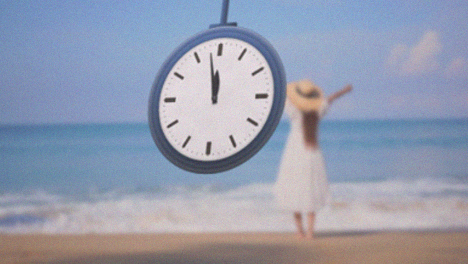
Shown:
**11:58**
